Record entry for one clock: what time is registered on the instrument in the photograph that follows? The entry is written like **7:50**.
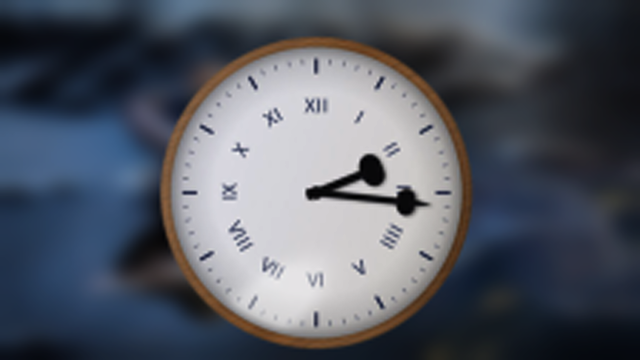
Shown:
**2:16**
